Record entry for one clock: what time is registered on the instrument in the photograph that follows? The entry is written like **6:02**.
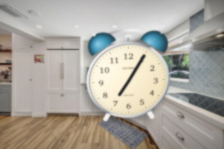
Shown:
**7:05**
